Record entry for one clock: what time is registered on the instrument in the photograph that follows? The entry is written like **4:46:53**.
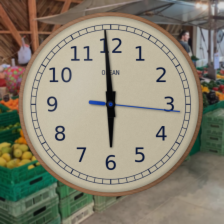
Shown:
**5:59:16**
